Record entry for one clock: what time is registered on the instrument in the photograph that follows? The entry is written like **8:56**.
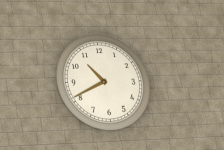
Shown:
**10:41**
